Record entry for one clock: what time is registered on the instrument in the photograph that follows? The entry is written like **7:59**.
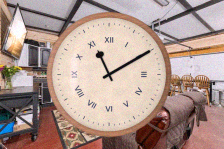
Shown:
**11:10**
